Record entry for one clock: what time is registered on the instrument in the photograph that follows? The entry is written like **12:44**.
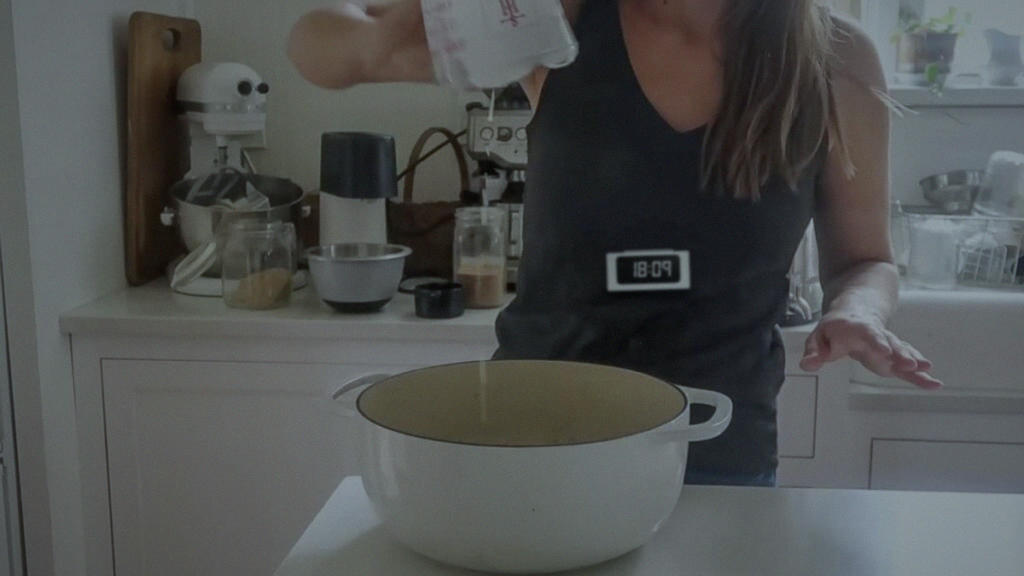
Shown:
**18:09**
